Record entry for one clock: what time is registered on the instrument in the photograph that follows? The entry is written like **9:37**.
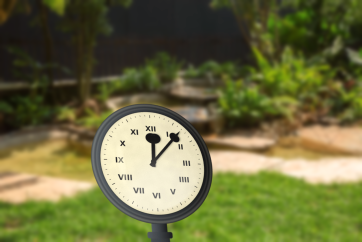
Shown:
**12:07**
